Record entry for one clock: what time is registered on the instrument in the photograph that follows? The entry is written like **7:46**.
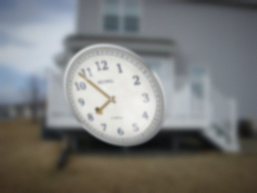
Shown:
**7:53**
